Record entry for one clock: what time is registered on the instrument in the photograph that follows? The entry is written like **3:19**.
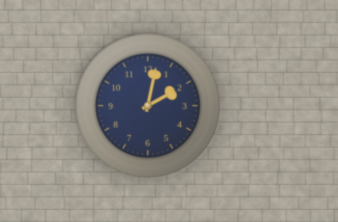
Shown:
**2:02**
